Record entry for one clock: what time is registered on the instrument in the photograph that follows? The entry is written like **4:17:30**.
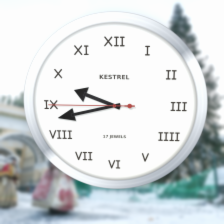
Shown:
**9:42:45**
